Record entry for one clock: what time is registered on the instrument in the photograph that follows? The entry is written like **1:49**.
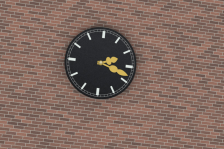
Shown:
**2:18**
